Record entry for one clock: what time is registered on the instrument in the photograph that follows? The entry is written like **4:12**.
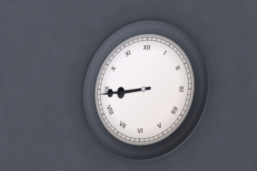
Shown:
**8:44**
